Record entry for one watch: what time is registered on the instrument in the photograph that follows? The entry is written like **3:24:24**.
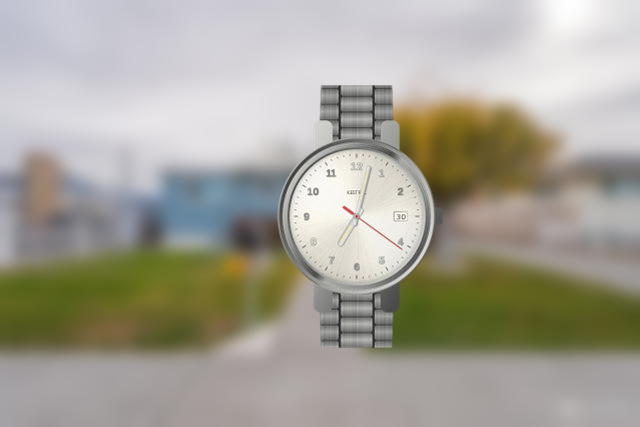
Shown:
**7:02:21**
